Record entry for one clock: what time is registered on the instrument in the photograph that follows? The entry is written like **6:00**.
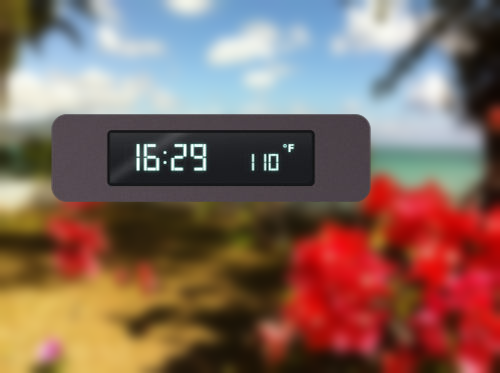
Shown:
**16:29**
